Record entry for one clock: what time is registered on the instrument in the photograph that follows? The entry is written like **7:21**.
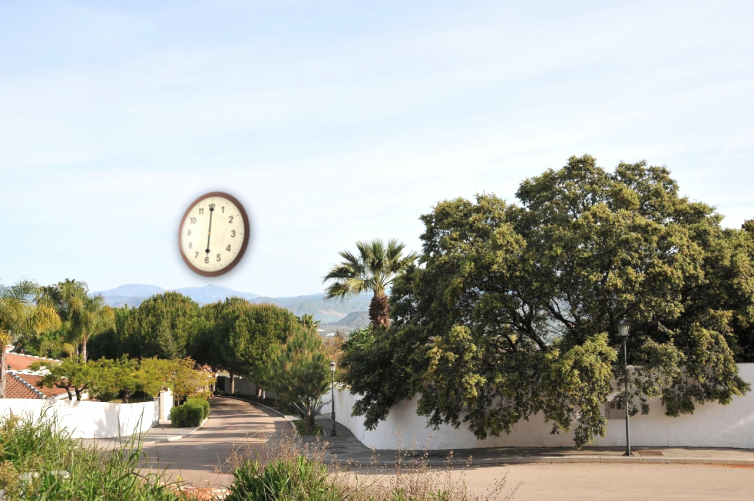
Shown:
**6:00**
